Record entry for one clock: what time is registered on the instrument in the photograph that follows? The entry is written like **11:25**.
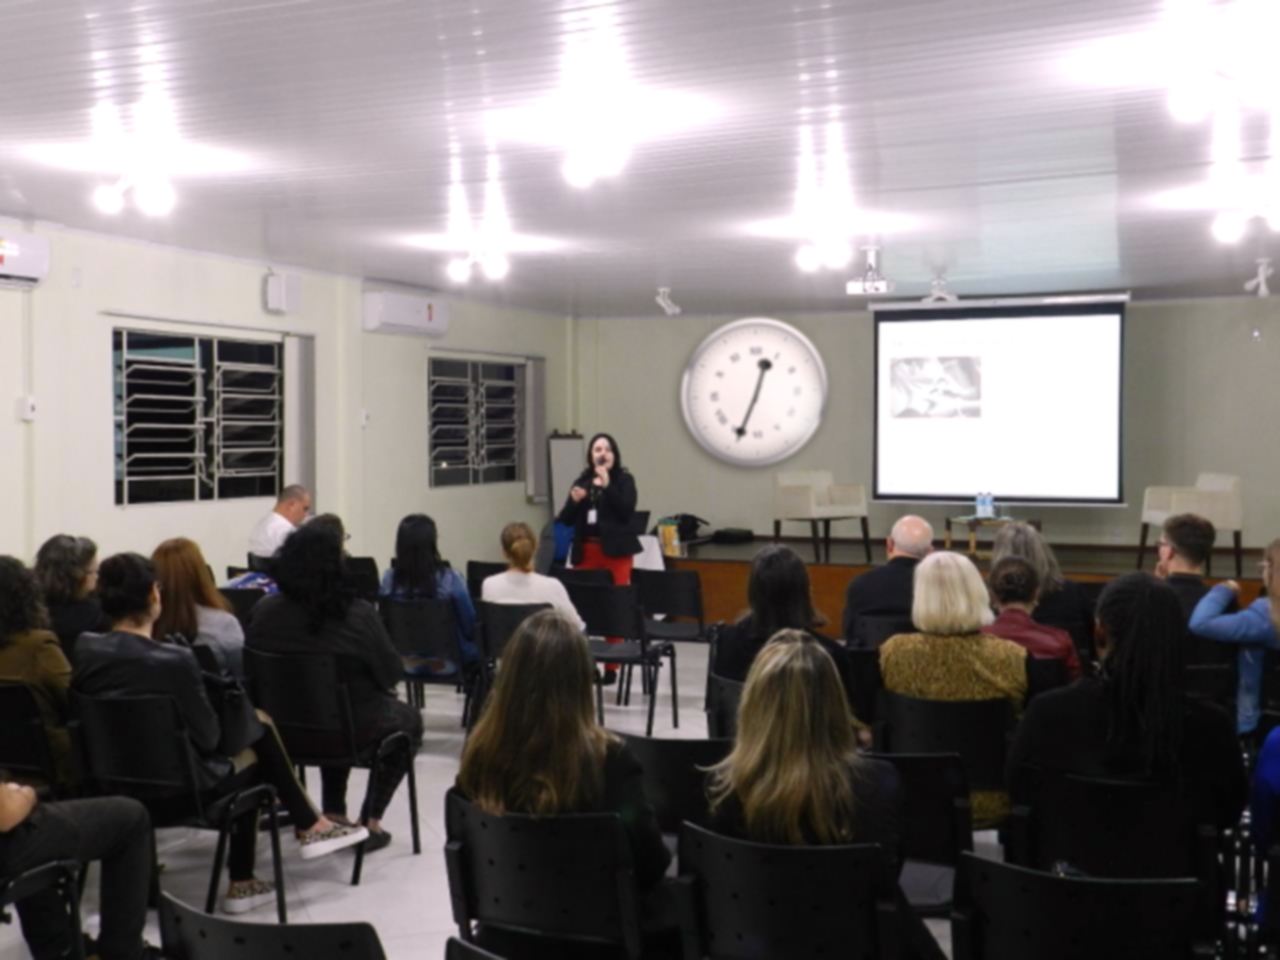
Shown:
**12:34**
